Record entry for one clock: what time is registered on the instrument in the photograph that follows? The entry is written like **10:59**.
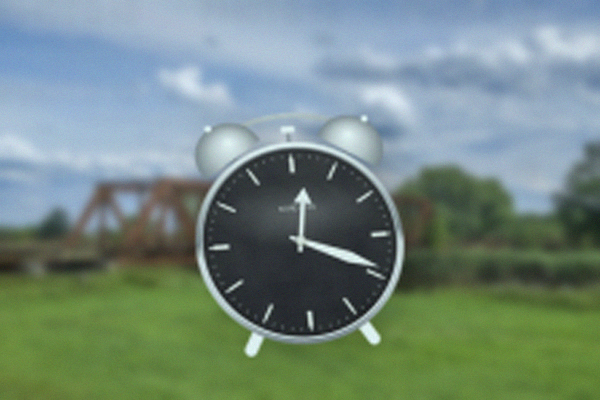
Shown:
**12:19**
